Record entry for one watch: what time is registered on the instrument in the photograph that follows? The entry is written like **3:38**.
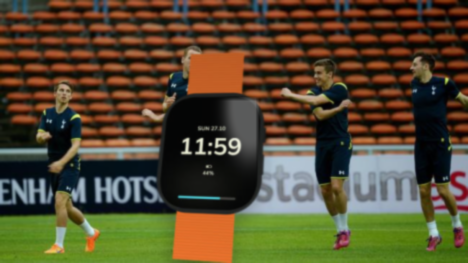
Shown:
**11:59**
